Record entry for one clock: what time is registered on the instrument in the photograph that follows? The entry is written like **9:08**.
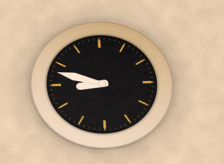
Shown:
**8:48**
